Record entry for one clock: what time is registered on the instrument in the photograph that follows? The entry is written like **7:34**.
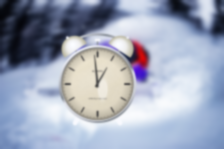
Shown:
**12:59**
